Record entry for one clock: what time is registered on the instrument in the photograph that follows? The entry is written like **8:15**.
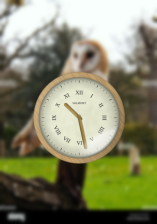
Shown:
**10:28**
